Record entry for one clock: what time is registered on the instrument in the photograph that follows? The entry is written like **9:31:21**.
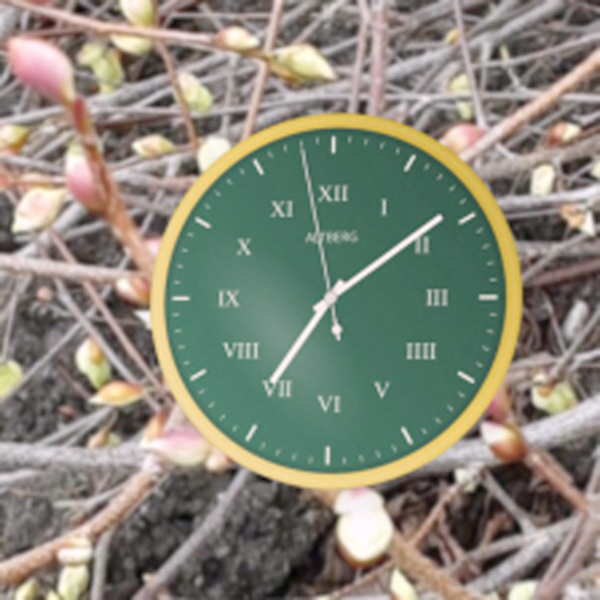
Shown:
**7:08:58**
